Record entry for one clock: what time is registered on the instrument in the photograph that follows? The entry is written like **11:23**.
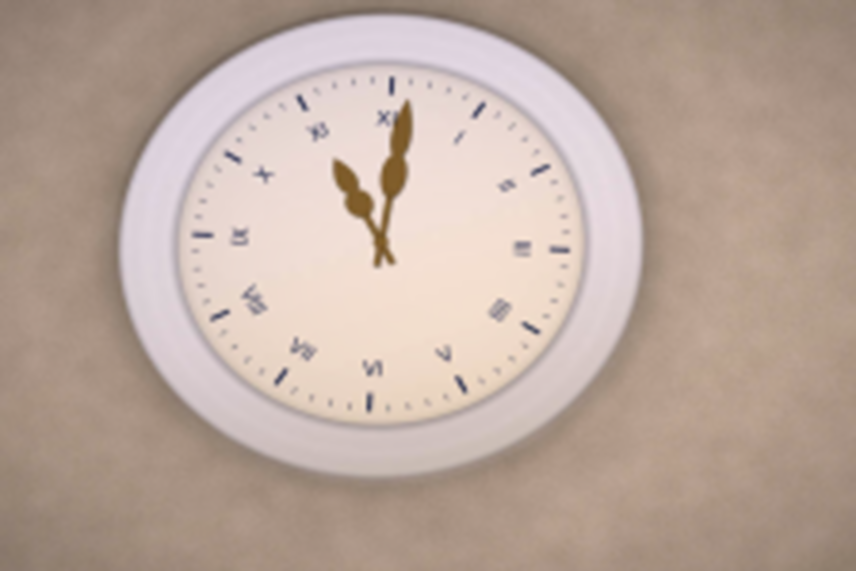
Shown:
**11:01**
